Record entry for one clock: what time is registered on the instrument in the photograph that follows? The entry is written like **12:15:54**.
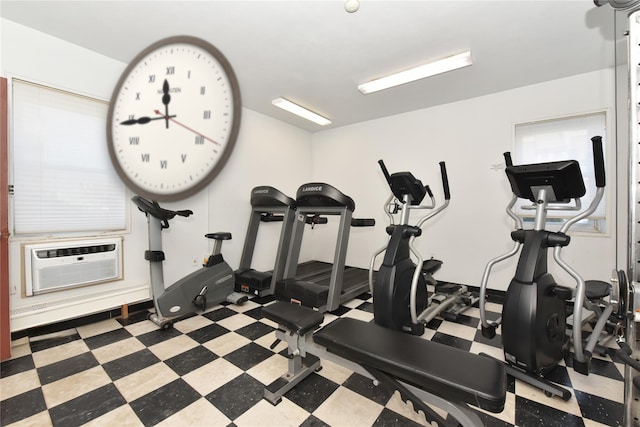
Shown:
**11:44:19**
